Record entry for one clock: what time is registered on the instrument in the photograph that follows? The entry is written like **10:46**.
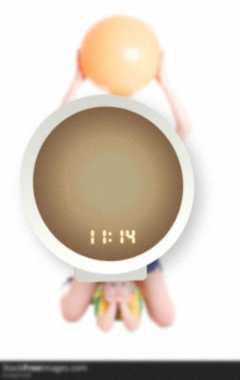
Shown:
**11:14**
